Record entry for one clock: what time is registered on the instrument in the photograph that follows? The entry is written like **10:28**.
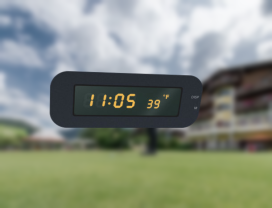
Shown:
**11:05**
